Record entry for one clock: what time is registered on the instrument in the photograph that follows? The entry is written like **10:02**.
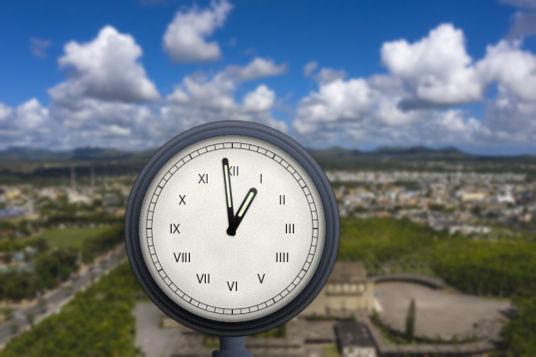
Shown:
**12:59**
